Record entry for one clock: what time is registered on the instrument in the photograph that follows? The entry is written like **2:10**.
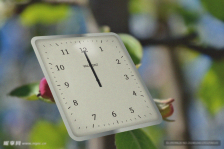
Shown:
**12:00**
